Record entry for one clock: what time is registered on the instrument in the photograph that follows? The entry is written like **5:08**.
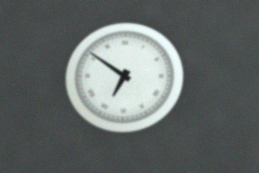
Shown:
**6:51**
